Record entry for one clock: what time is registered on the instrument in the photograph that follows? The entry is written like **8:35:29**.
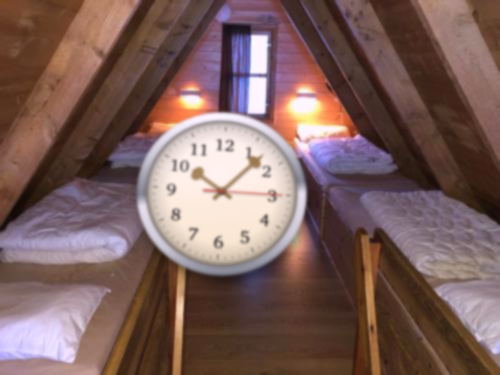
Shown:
**10:07:15**
